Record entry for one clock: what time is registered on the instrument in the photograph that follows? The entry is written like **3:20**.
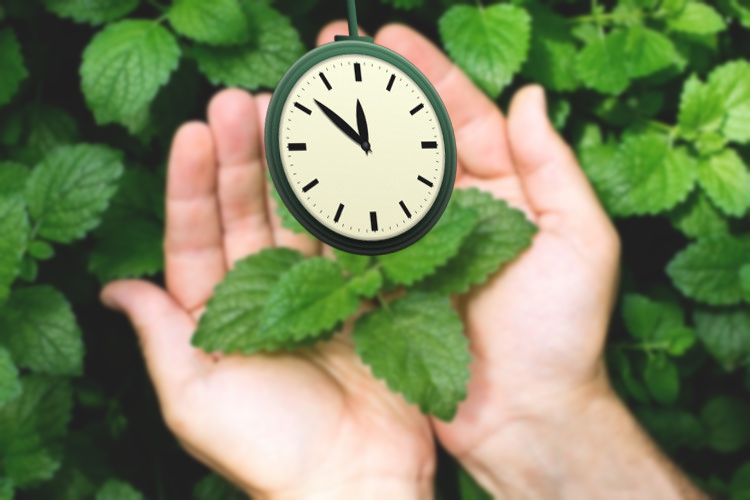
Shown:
**11:52**
